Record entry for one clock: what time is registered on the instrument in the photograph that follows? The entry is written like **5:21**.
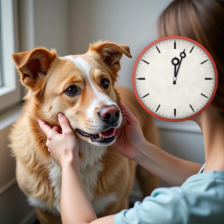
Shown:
**12:03**
